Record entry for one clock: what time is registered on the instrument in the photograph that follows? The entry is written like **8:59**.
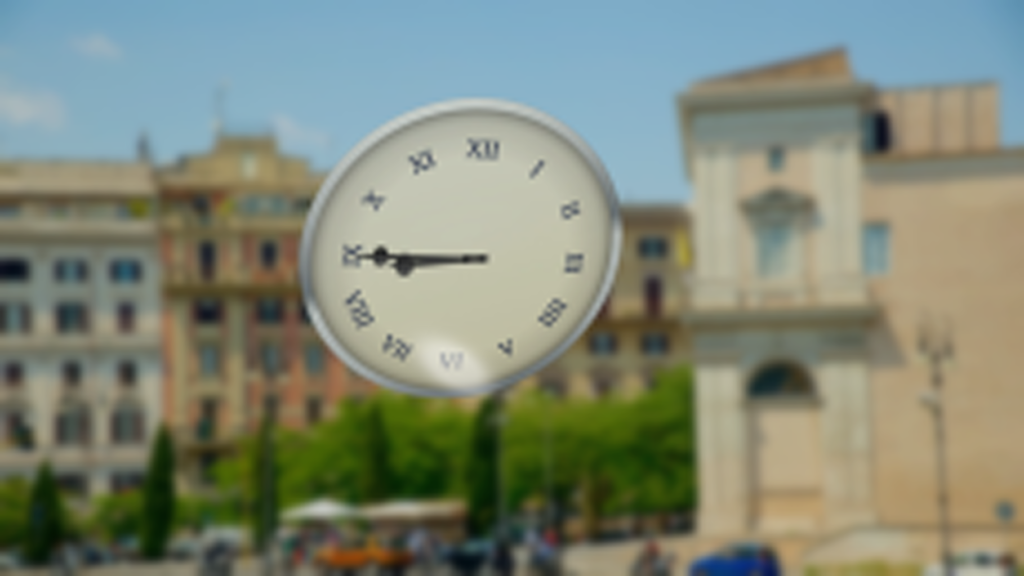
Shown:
**8:45**
